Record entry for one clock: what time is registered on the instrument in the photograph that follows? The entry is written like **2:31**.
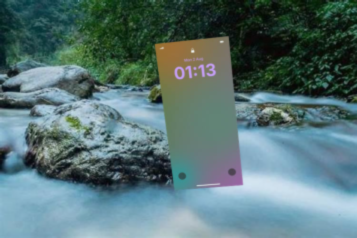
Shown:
**1:13**
